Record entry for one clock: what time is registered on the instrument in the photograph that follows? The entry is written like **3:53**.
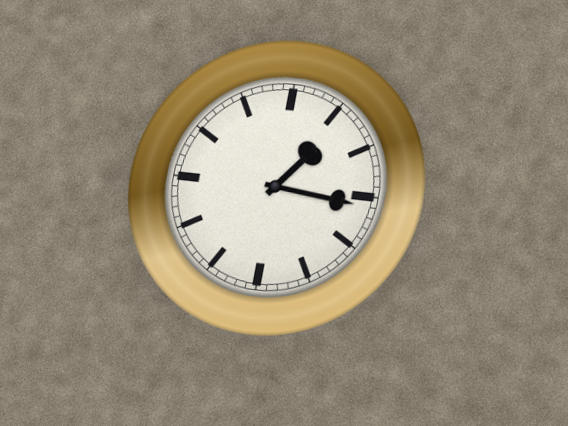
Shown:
**1:16**
